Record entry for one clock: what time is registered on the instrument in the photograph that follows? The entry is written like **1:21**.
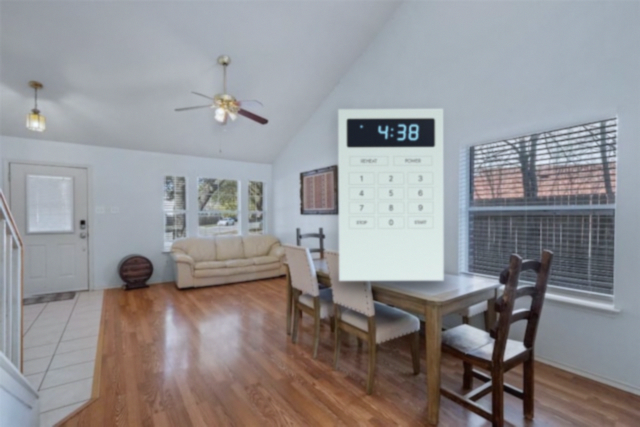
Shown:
**4:38**
